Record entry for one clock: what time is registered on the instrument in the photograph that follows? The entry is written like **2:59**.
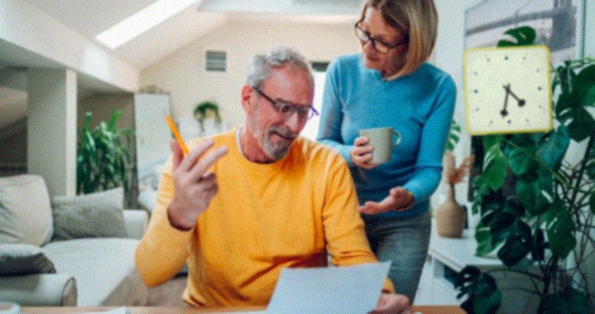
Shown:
**4:32**
